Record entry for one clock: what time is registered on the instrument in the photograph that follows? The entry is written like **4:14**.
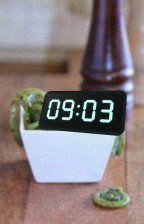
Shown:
**9:03**
